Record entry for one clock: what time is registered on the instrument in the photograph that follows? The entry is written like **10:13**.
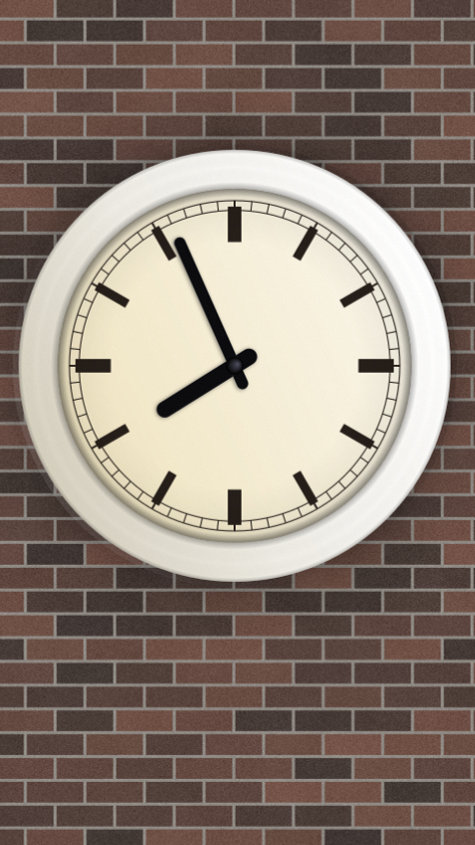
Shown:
**7:56**
